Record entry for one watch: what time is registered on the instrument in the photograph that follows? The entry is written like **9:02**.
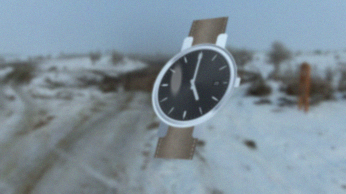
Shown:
**5:00**
